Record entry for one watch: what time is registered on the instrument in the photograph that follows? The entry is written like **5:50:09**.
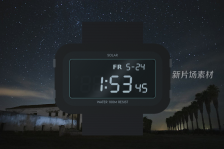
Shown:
**1:53:45**
